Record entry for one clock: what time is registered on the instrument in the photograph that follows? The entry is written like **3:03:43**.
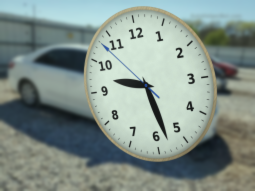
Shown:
**9:27:53**
